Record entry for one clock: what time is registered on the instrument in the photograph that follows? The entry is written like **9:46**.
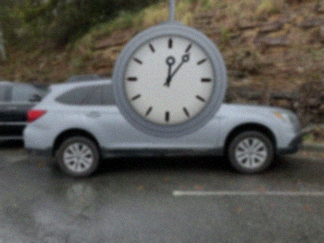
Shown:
**12:06**
